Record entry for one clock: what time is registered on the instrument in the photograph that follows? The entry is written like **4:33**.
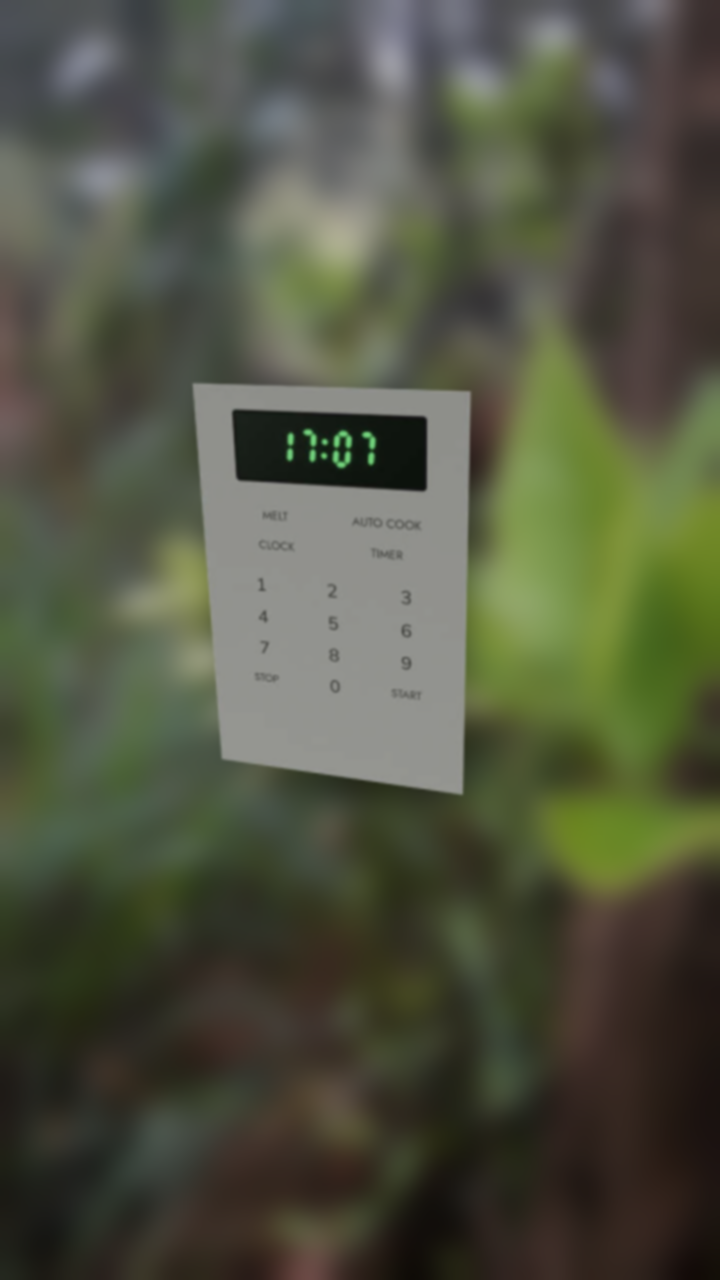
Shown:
**17:07**
